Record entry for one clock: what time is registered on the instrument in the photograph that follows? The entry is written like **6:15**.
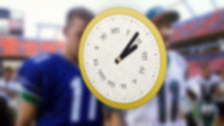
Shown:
**2:08**
